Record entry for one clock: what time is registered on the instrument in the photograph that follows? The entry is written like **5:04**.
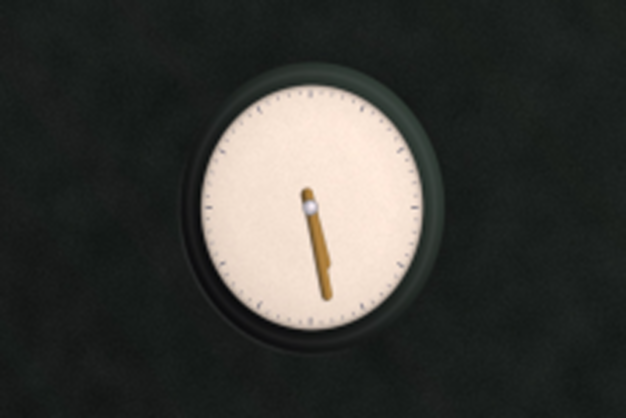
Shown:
**5:28**
